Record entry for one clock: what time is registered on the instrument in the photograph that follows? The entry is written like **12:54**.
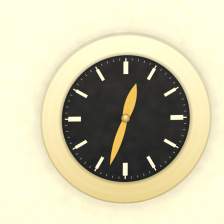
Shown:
**12:33**
